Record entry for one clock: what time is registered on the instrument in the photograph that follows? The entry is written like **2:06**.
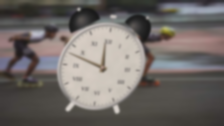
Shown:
**11:48**
